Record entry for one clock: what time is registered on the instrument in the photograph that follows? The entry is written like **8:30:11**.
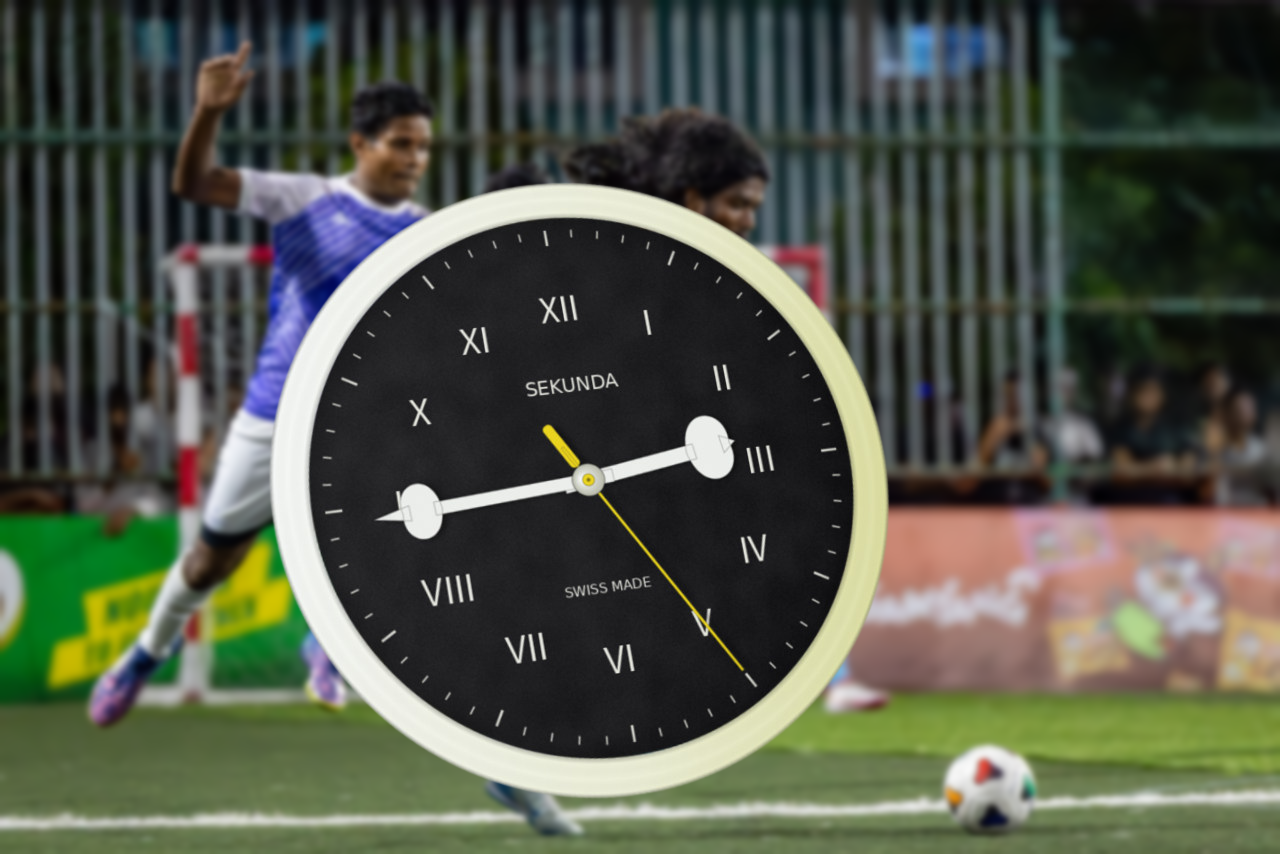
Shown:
**2:44:25**
